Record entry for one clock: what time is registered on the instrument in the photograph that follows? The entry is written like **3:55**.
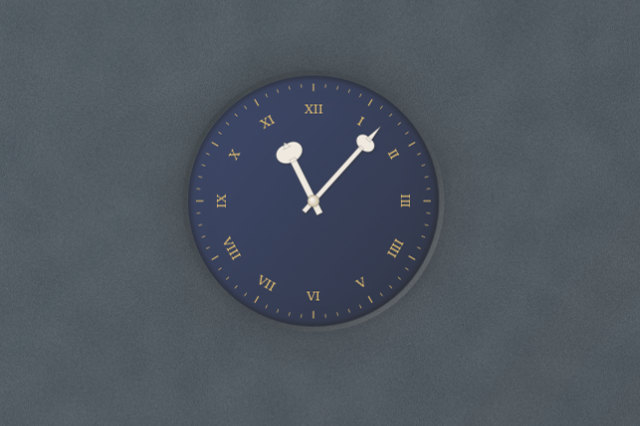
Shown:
**11:07**
